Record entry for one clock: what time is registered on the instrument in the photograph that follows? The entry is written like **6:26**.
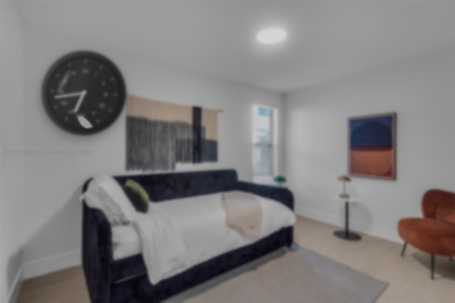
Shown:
**6:43**
